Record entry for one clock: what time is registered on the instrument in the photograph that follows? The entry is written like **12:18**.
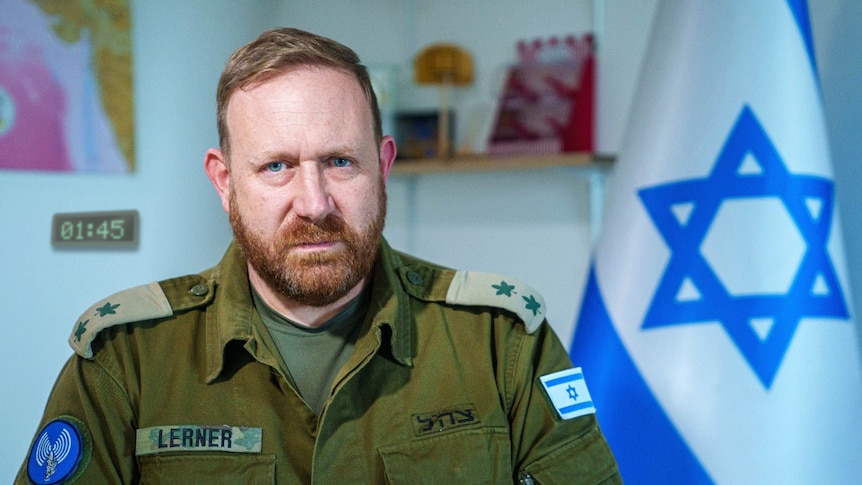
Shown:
**1:45**
